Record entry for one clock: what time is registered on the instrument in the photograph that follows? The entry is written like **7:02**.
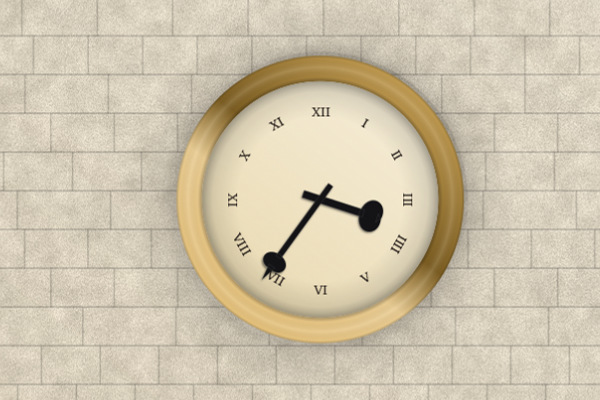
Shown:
**3:36**
